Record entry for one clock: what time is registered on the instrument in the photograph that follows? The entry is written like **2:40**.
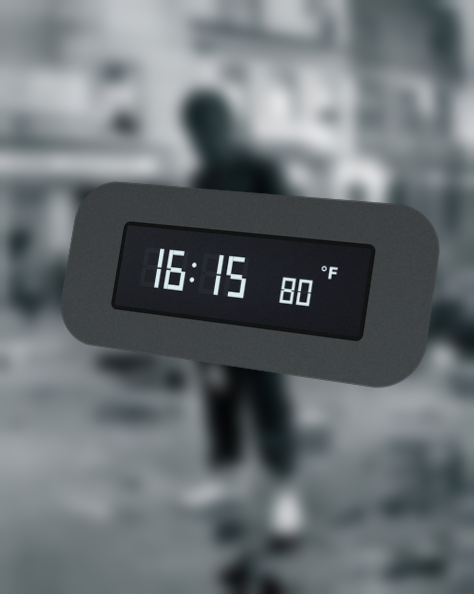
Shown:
**16:15**
